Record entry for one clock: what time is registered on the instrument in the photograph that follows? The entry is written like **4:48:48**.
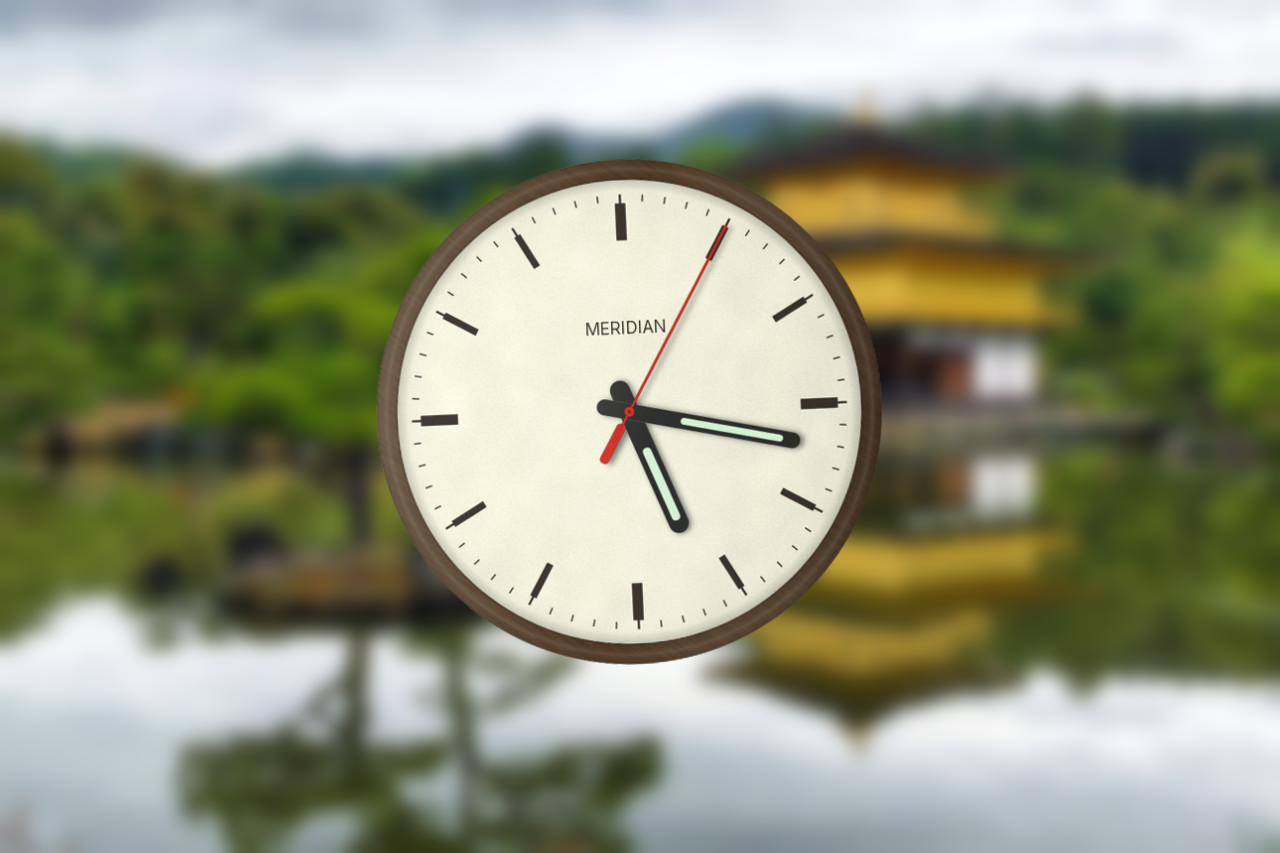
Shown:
**5:17:05**
